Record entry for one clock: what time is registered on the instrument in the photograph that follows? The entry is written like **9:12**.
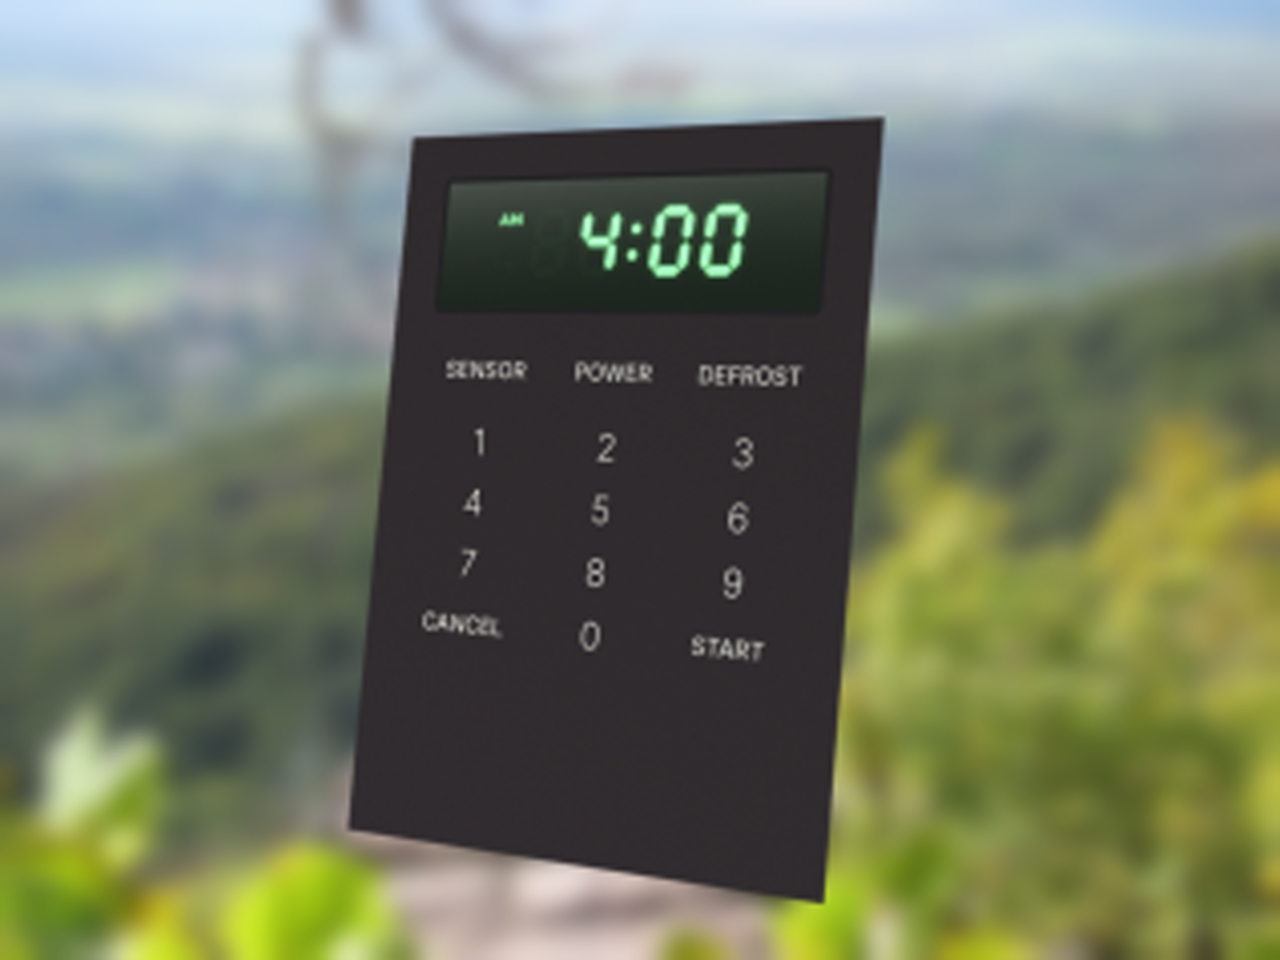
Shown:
**4:00**
